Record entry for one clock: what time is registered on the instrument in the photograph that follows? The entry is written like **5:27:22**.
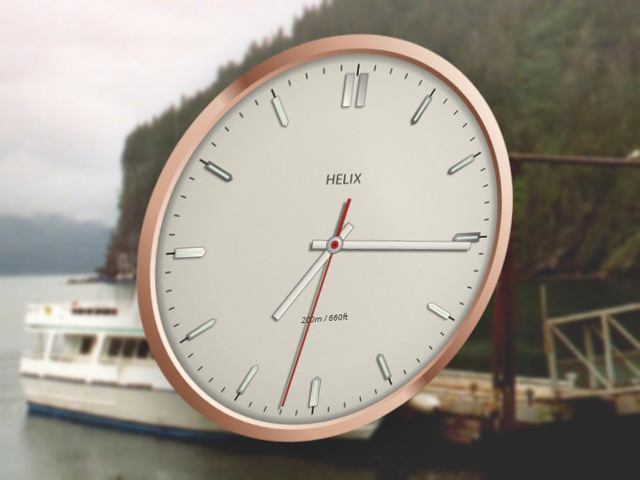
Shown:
**7:15:32**
